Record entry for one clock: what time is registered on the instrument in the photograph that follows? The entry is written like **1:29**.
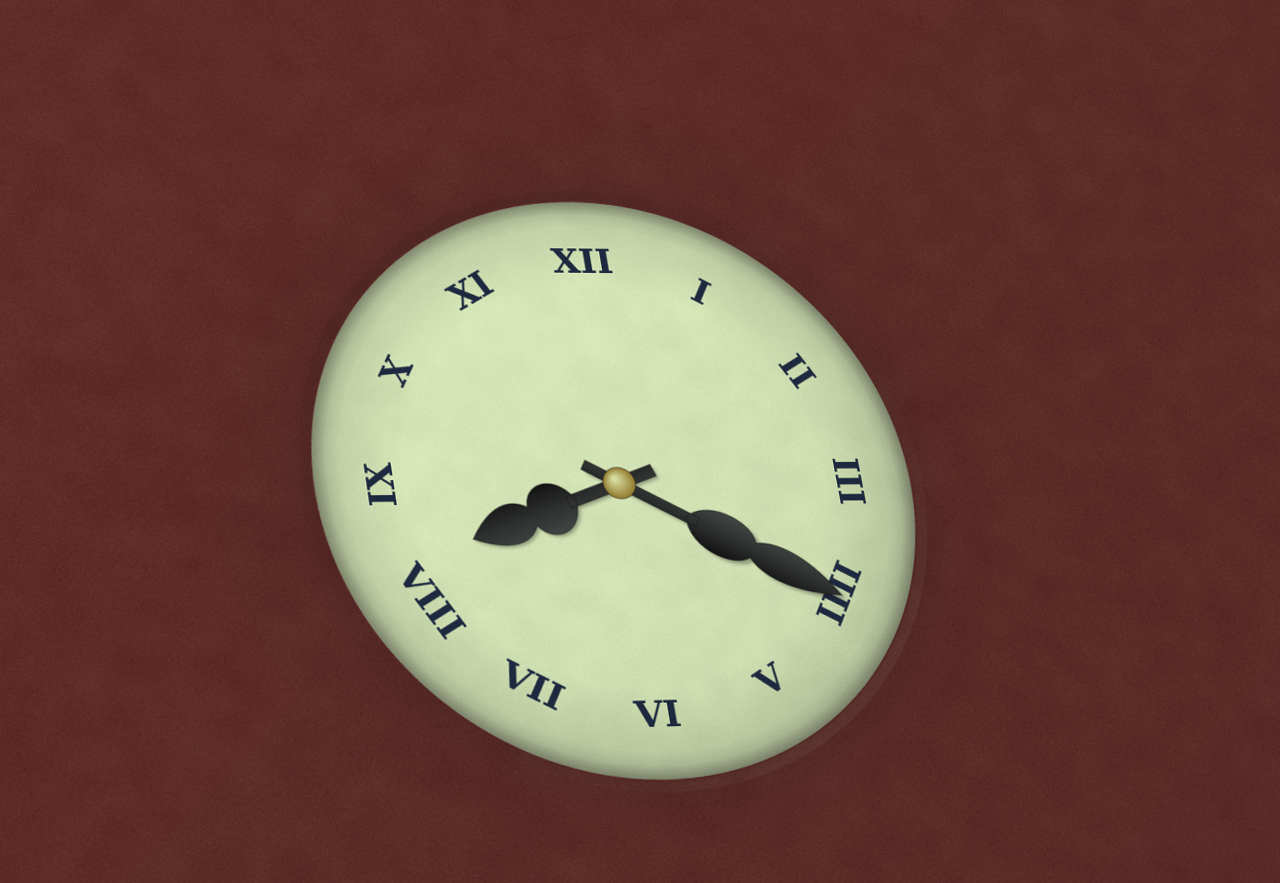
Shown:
**8:20**
